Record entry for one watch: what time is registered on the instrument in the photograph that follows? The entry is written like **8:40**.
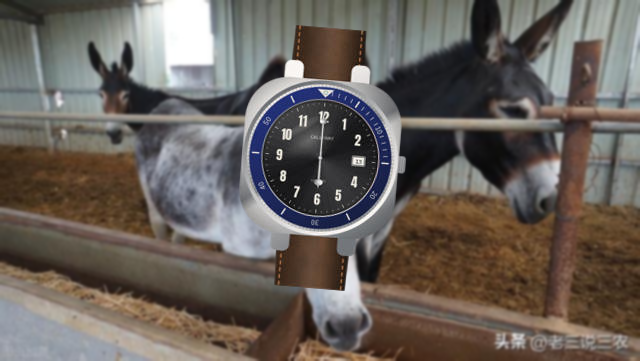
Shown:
**6:00**
